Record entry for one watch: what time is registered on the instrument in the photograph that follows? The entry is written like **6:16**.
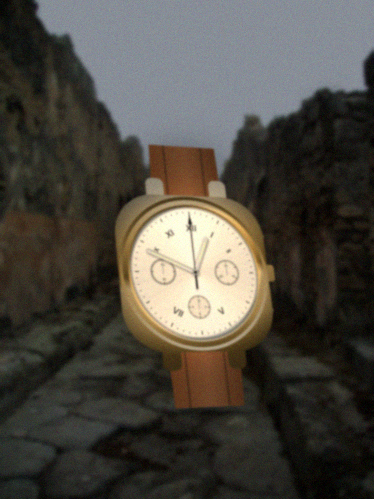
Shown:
**12:49**
